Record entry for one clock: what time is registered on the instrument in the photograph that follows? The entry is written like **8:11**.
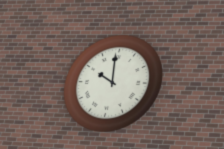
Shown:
**9:59**
